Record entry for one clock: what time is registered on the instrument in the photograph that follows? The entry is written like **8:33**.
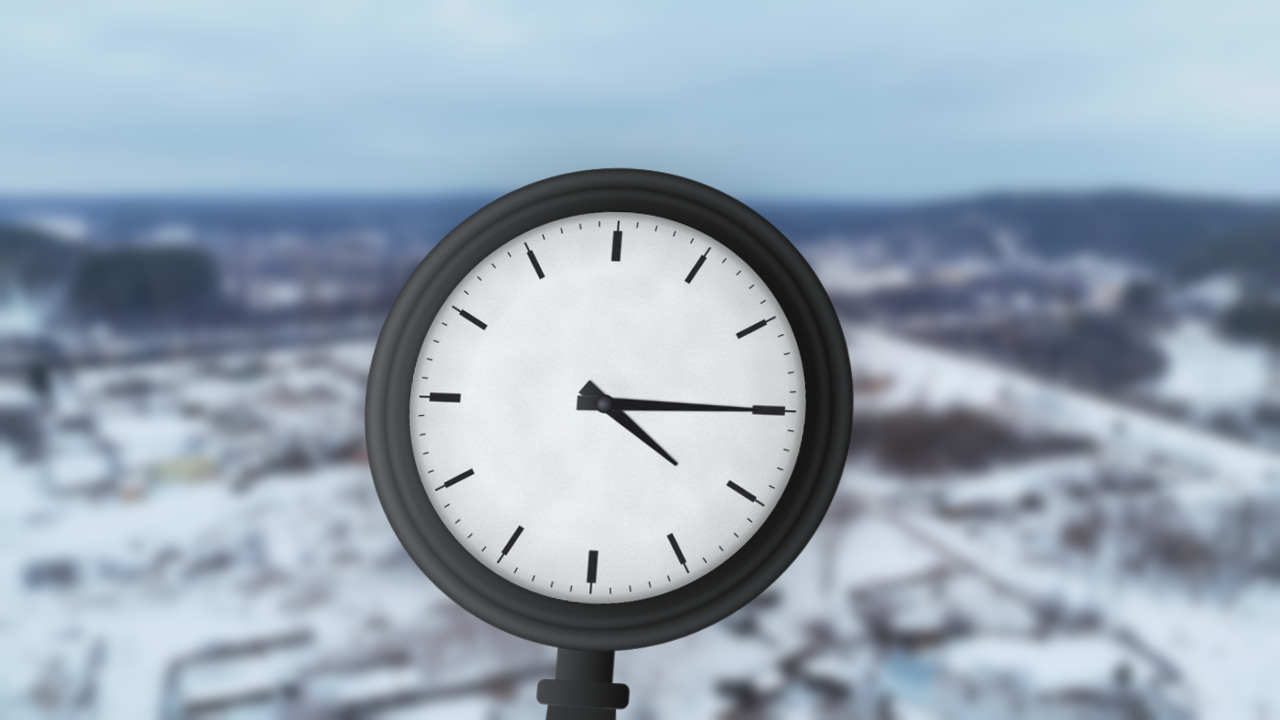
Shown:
**4:15**
